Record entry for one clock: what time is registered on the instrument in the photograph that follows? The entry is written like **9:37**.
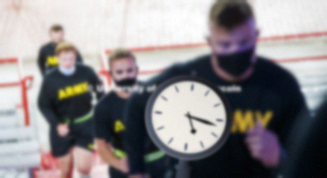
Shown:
**5:17**
